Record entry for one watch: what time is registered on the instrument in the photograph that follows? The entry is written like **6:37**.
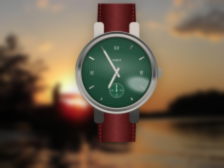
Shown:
**6:55**
